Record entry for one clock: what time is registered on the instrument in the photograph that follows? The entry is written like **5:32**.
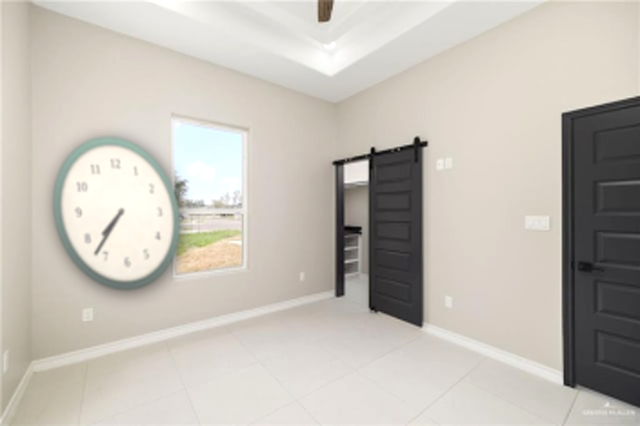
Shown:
**7:37**
